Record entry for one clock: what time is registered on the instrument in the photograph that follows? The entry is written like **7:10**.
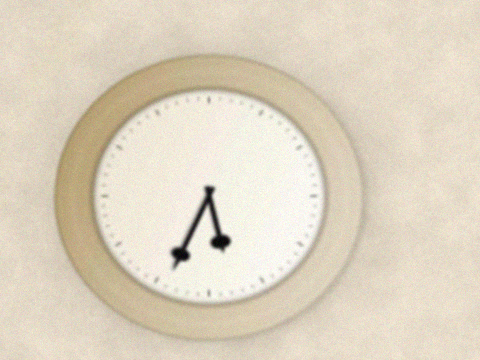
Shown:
**5:34**
